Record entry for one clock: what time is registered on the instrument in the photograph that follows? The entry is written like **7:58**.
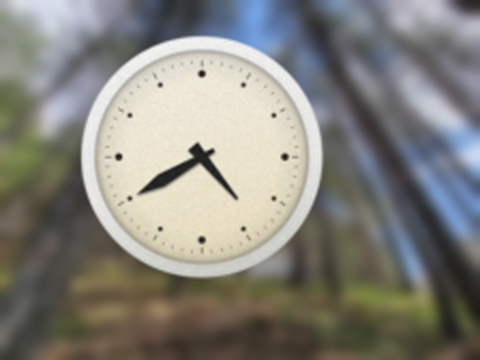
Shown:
**4:40**
